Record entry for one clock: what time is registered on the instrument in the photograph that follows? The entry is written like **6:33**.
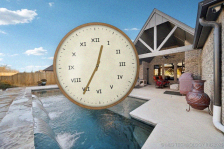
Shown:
**12:35**
